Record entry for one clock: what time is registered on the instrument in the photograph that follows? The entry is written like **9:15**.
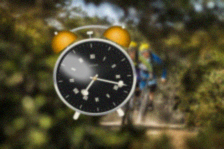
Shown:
**7:18**
